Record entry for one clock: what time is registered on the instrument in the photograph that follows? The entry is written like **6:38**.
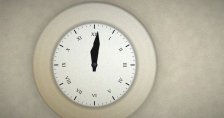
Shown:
**12:01**
